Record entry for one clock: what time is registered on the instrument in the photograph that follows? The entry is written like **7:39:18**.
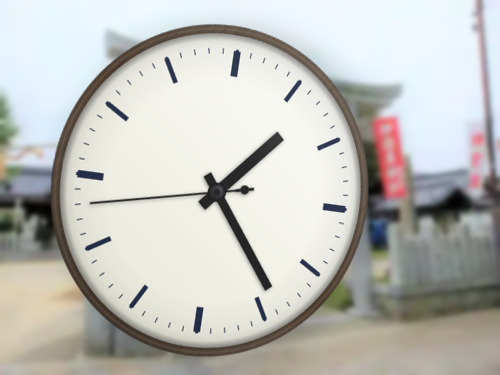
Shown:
**1:23:43**
